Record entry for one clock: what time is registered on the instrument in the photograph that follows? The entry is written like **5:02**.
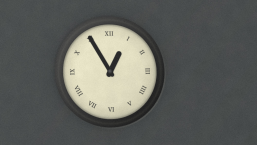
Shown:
**12:55**
